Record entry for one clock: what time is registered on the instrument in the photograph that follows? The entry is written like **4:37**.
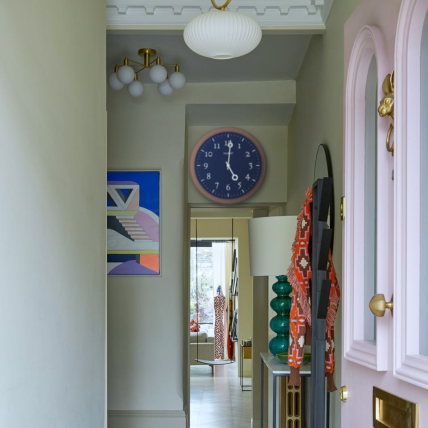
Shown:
**5:01**
